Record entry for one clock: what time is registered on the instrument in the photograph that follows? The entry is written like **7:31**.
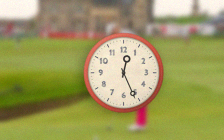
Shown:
**12:26**
